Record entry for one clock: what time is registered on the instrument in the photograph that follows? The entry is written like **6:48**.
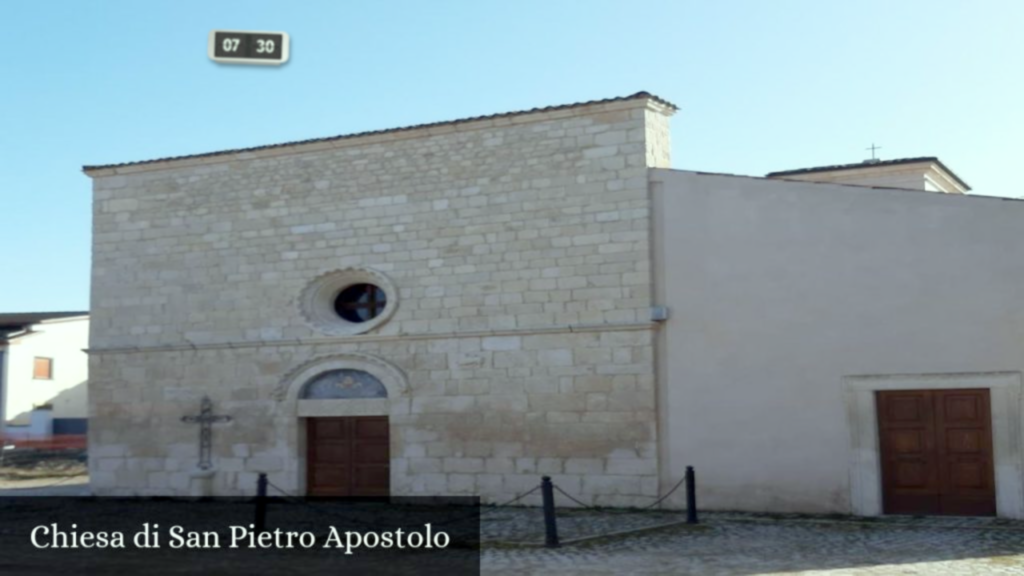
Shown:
**7:30**
